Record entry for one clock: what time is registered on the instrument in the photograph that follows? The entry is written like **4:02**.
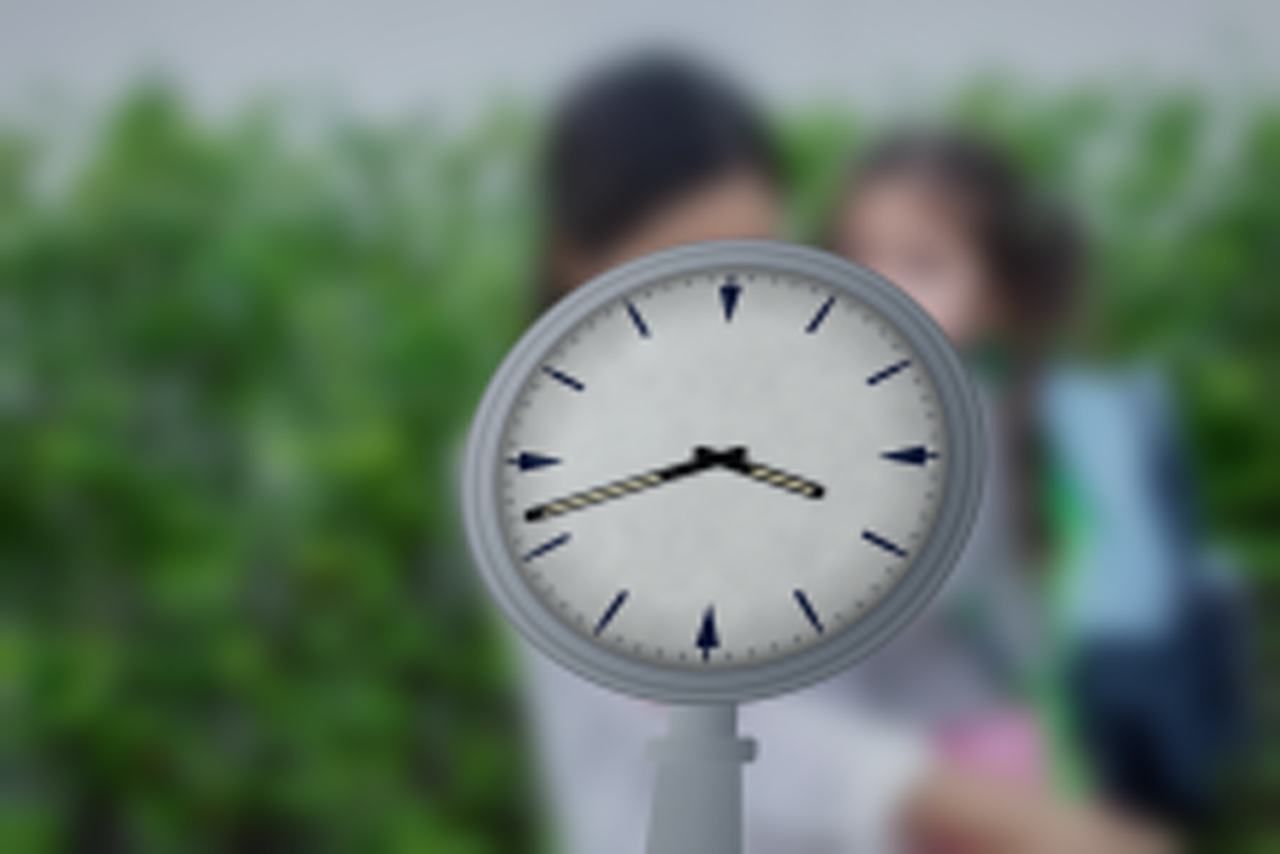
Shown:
**3:42**
